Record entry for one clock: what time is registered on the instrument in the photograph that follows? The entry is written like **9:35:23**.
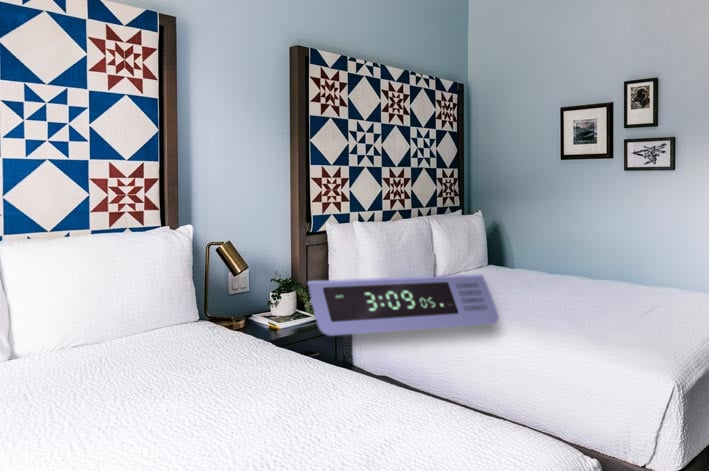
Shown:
**3:09:05**
